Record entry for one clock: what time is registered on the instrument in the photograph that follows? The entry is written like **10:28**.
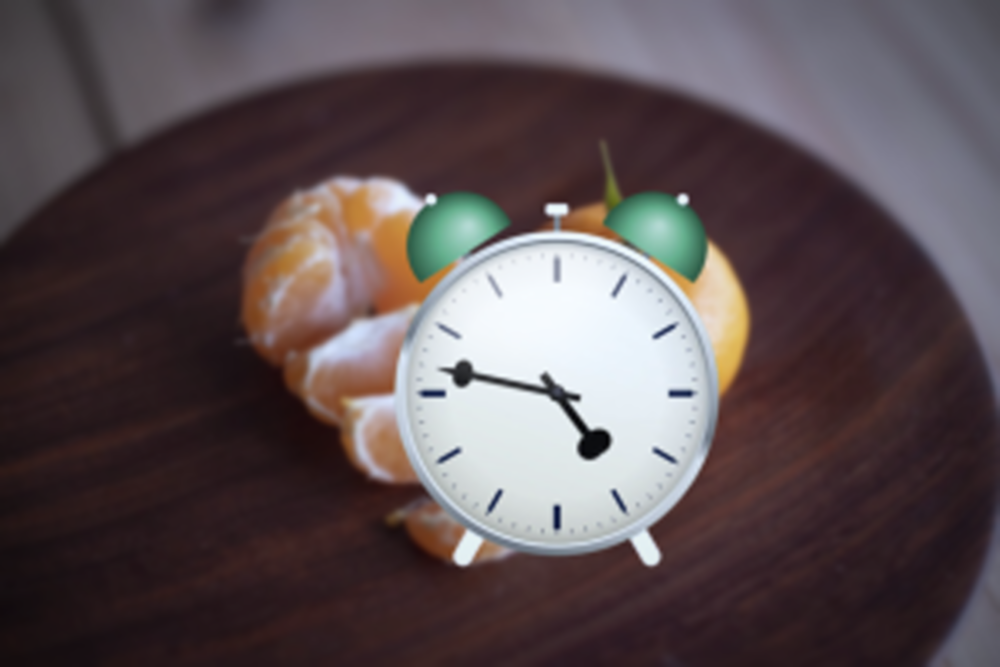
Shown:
**4:47**
